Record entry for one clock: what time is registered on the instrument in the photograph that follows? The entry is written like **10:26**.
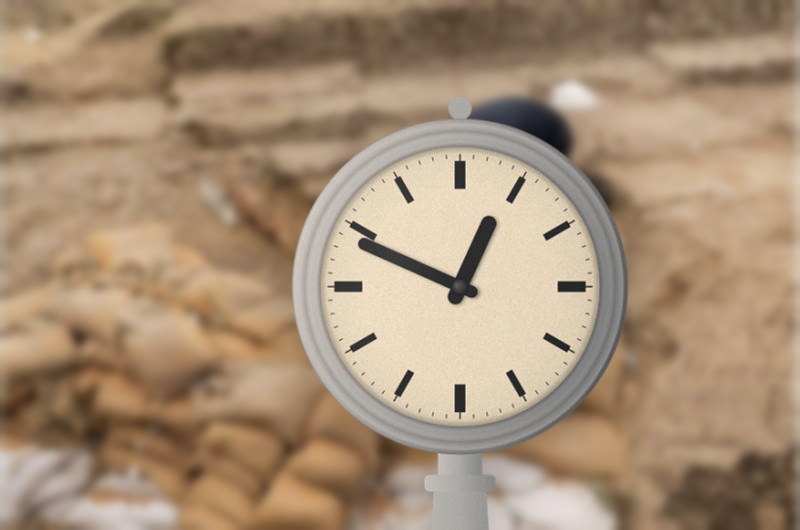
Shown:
**12:49**
